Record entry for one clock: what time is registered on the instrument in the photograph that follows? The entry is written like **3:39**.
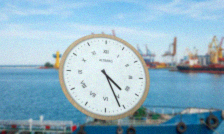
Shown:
**4:26**
